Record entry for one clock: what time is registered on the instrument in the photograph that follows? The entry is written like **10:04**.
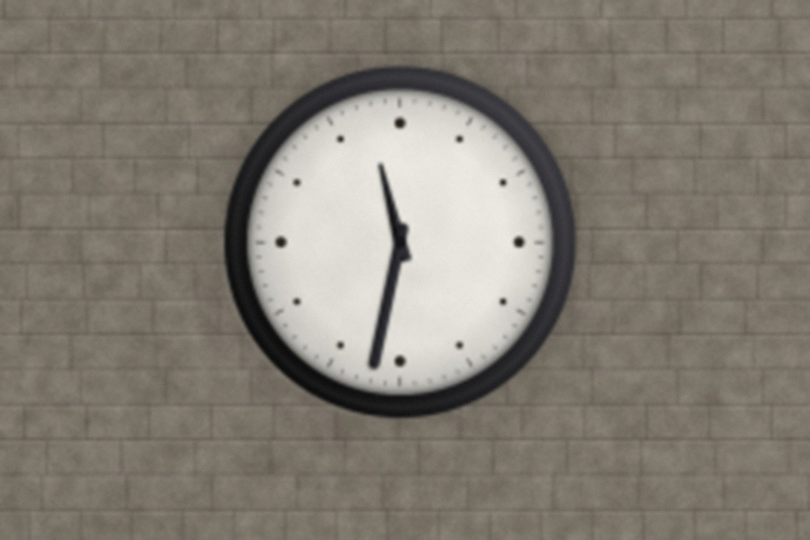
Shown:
**11:32**
